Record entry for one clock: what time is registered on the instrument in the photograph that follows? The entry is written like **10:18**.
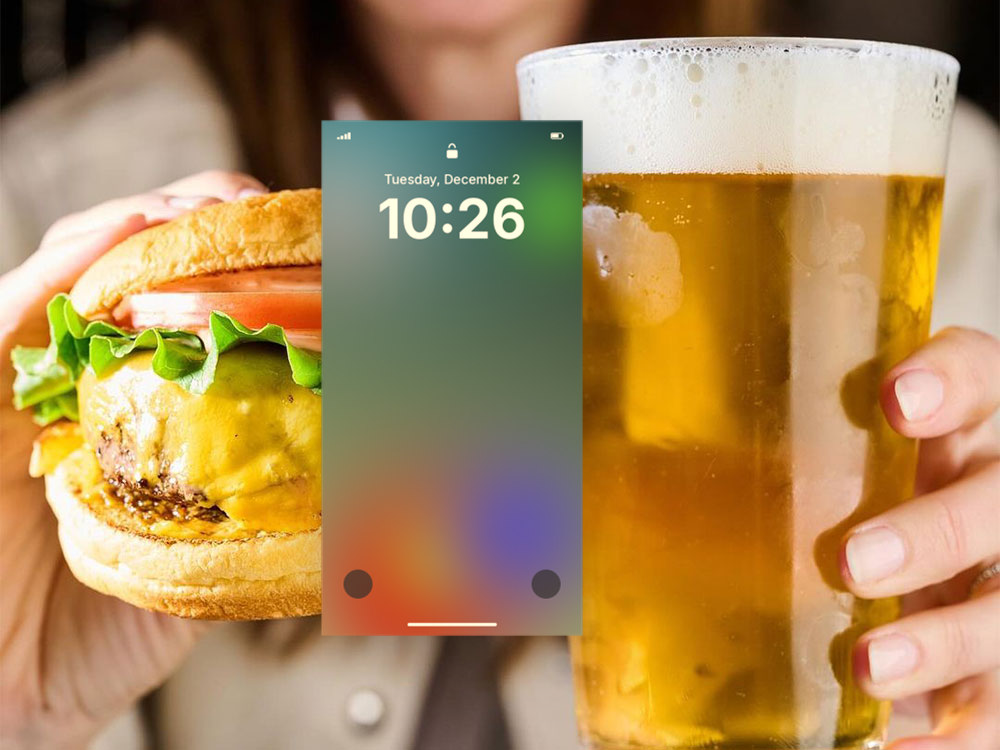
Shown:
**10:26**
